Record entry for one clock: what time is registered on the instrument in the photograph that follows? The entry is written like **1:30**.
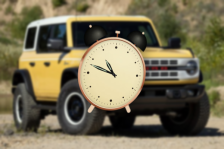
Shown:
**10:48**
